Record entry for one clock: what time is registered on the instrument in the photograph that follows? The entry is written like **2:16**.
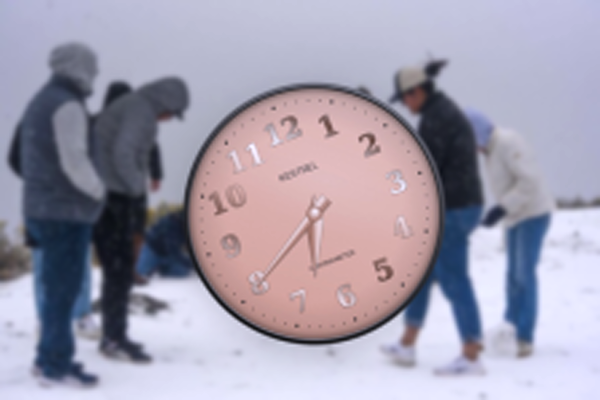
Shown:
**6:40**
